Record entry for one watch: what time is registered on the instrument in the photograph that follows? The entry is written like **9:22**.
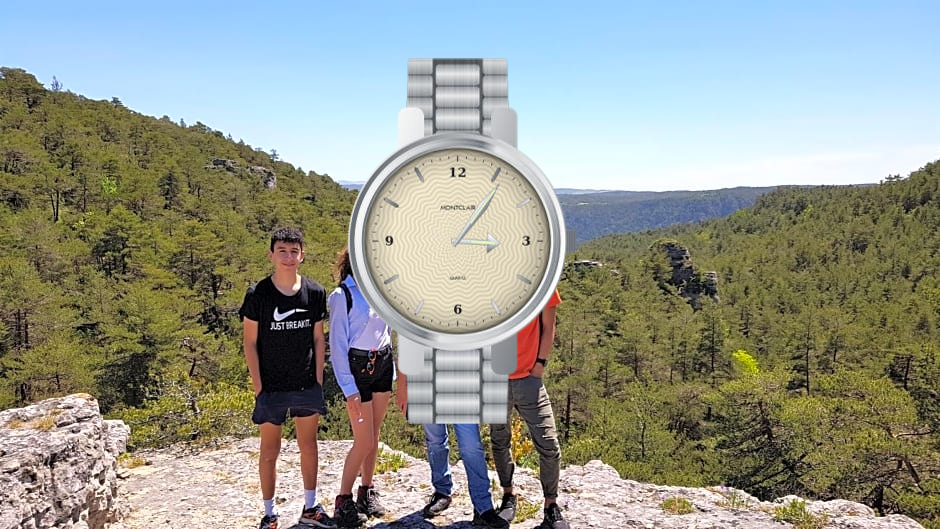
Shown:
**3:06**
